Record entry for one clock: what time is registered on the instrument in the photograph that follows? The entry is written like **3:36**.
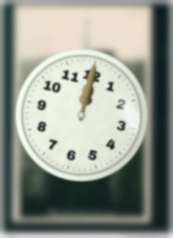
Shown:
**12:00**
